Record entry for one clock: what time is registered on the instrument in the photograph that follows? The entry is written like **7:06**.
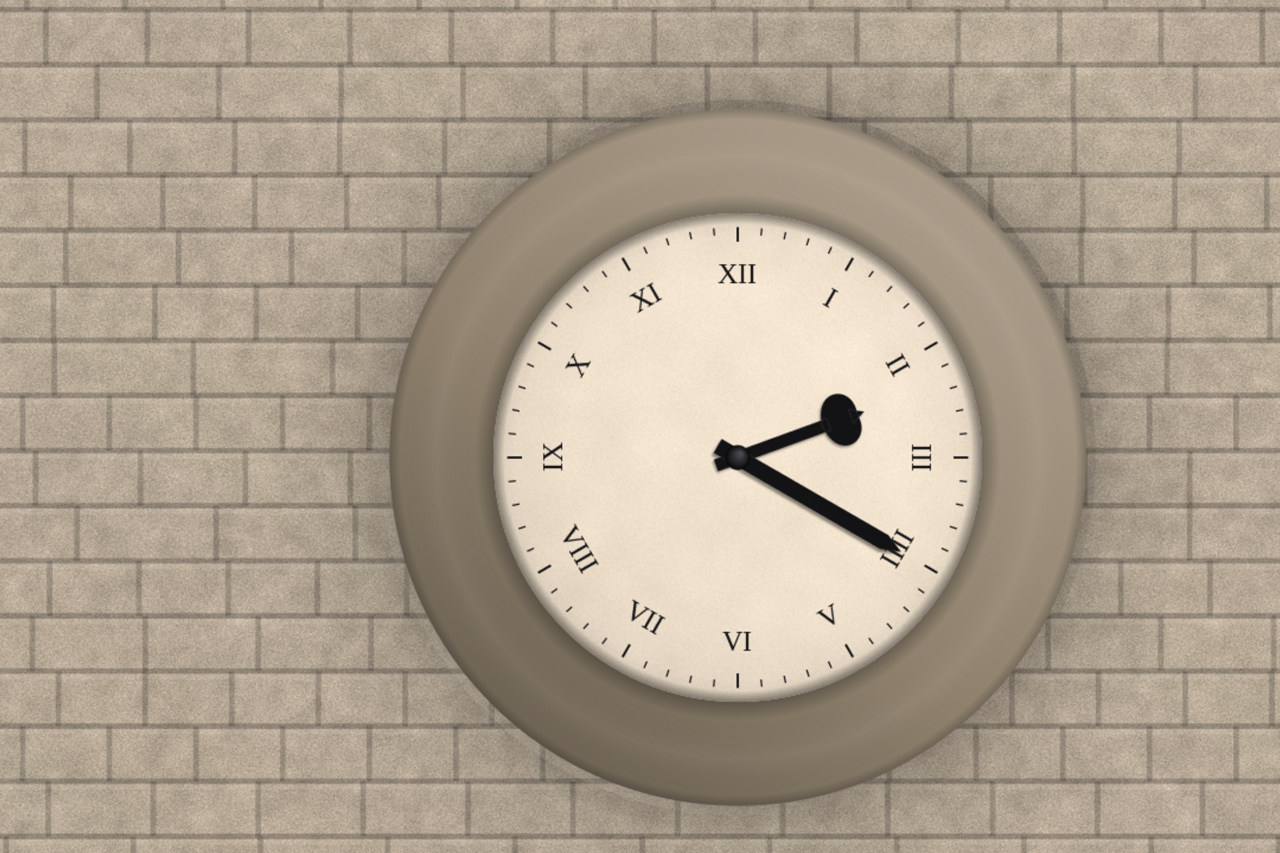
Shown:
**2:20**
